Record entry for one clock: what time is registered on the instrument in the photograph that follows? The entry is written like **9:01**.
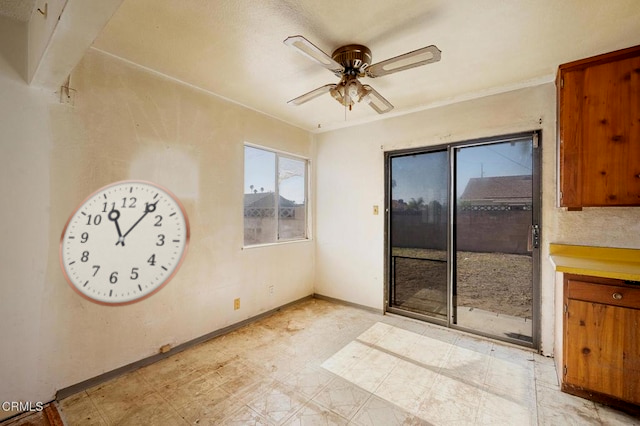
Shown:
**11:06**
